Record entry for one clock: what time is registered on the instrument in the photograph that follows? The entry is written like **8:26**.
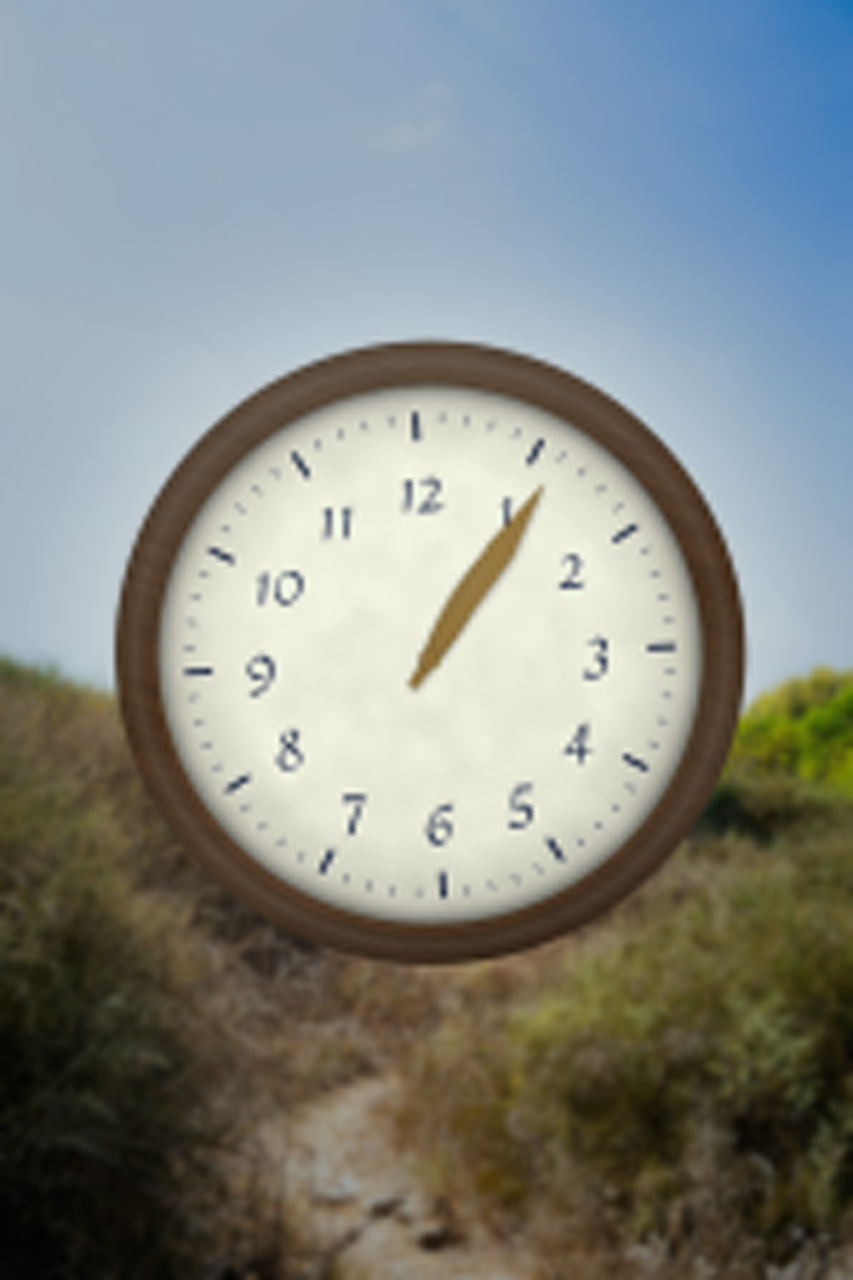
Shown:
**1:06**
